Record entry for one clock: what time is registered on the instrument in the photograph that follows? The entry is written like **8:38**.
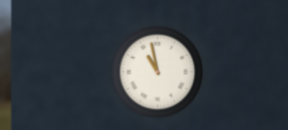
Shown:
**10:58**
